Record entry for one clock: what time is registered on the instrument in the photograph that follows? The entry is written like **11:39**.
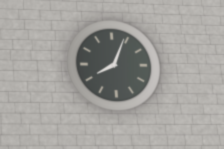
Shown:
**8:04**
